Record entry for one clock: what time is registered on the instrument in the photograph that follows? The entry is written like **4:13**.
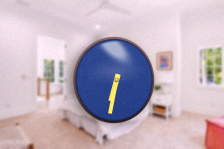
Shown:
**6:32**
